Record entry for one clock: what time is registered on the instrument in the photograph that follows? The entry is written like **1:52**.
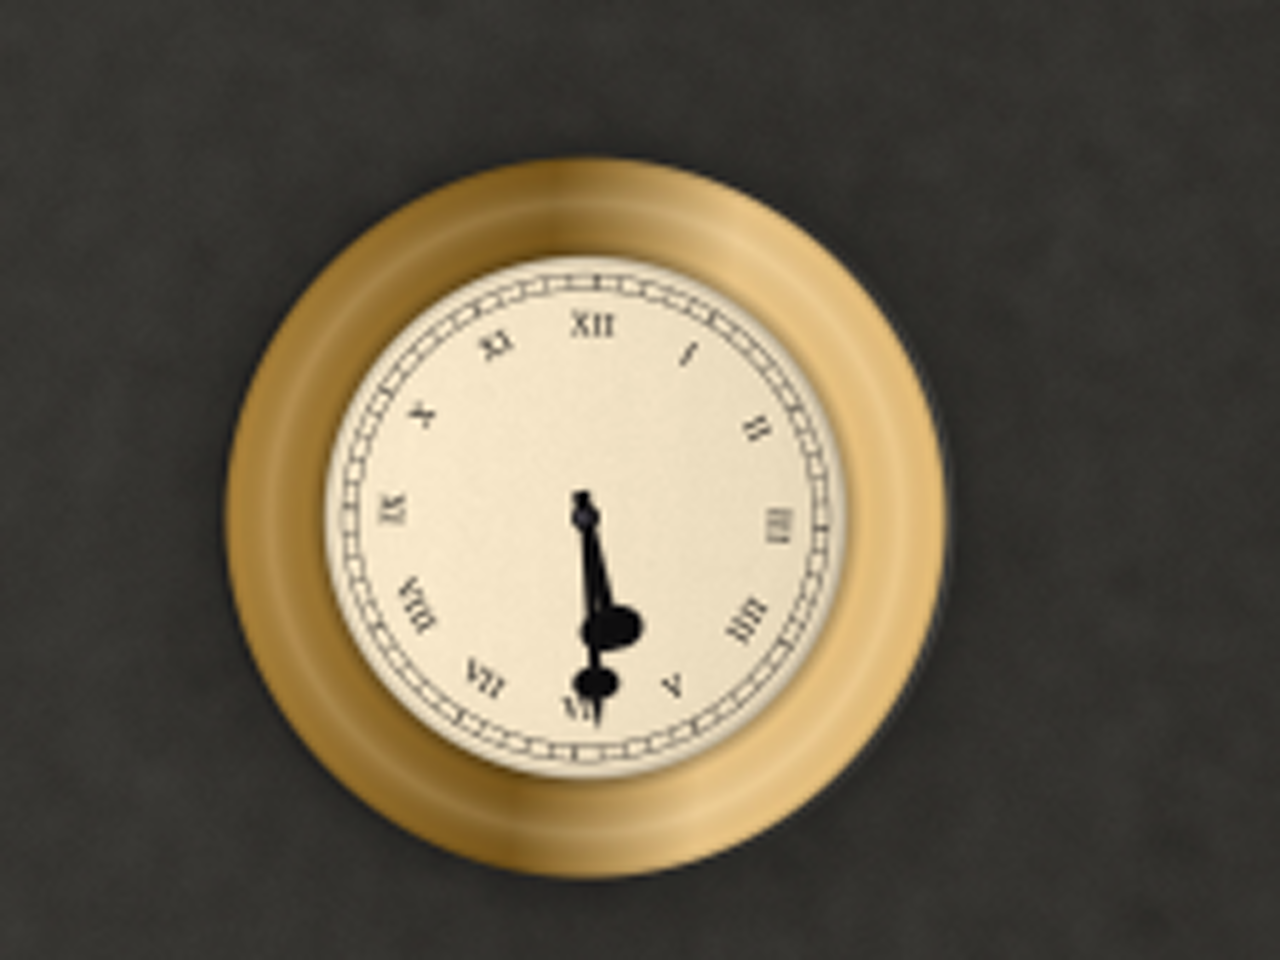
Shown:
**5:29**
